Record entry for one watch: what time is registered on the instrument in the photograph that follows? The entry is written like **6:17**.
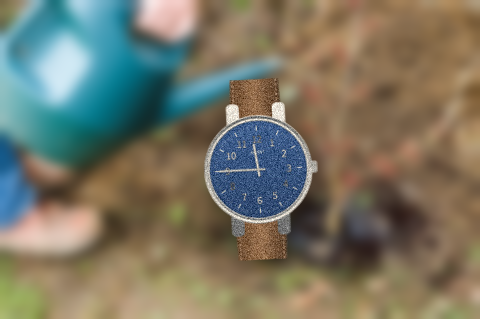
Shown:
**11:45**
